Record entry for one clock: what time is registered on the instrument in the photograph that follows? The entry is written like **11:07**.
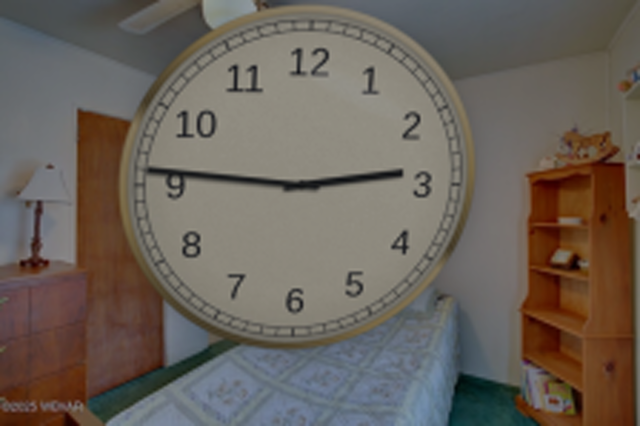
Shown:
**2:46**
